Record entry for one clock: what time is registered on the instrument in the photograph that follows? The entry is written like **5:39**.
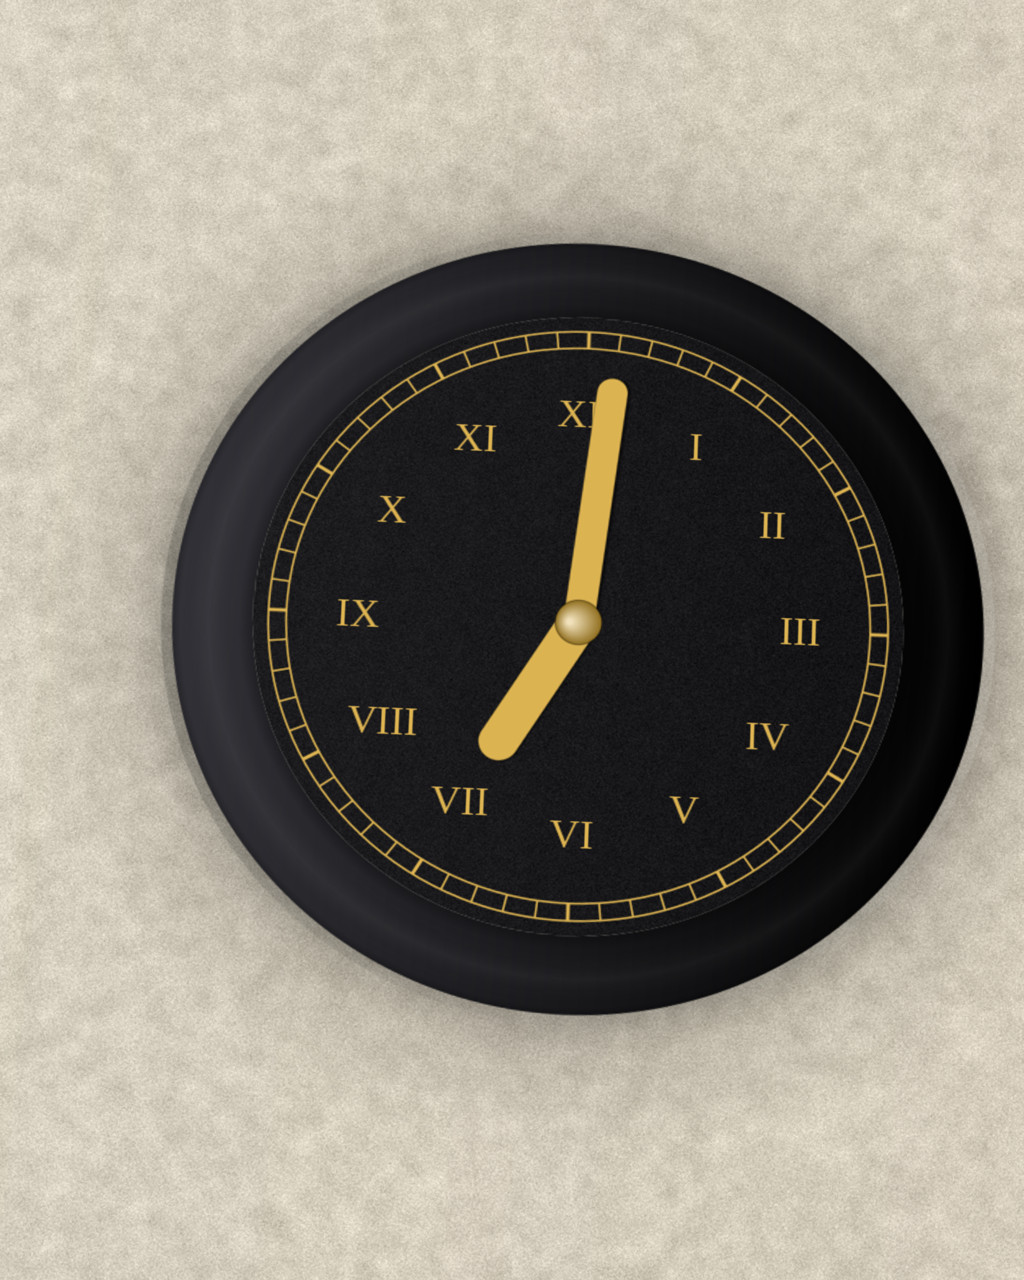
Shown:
**7:01**
